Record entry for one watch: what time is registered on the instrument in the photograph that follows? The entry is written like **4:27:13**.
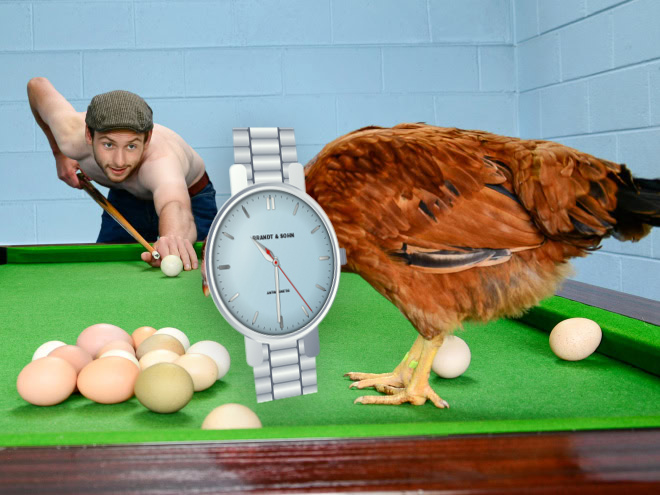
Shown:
**10:30:24**
